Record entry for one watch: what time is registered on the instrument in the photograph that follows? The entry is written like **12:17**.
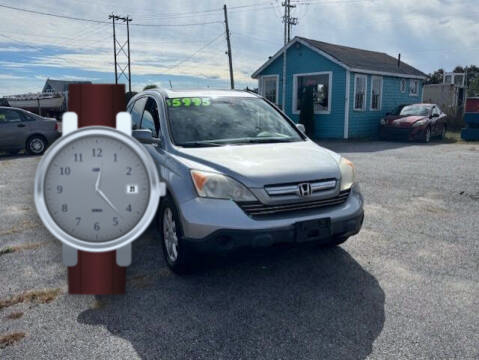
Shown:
**12:23**
